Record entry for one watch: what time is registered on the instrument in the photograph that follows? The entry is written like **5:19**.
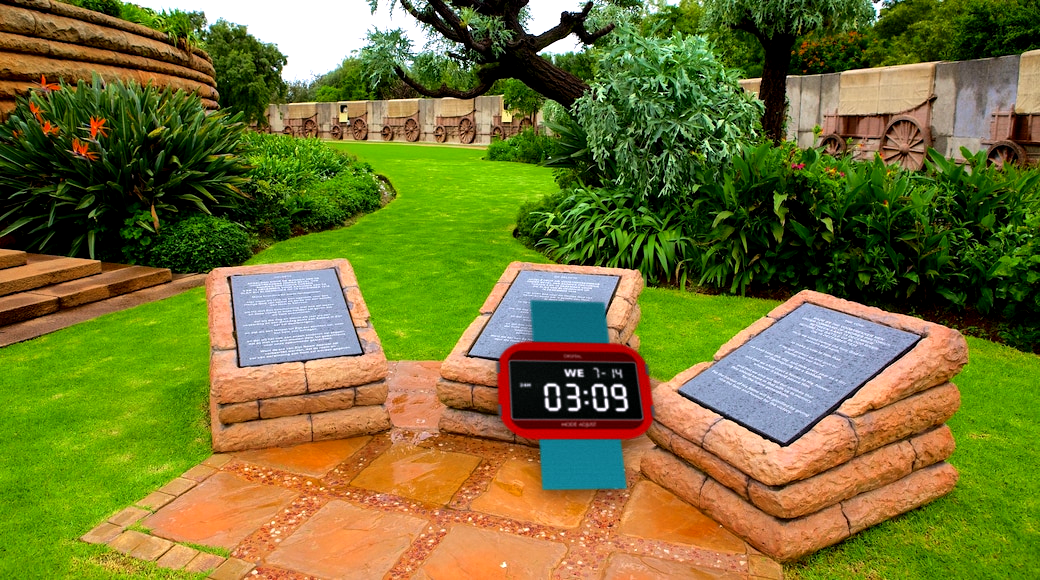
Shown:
**3:09**
